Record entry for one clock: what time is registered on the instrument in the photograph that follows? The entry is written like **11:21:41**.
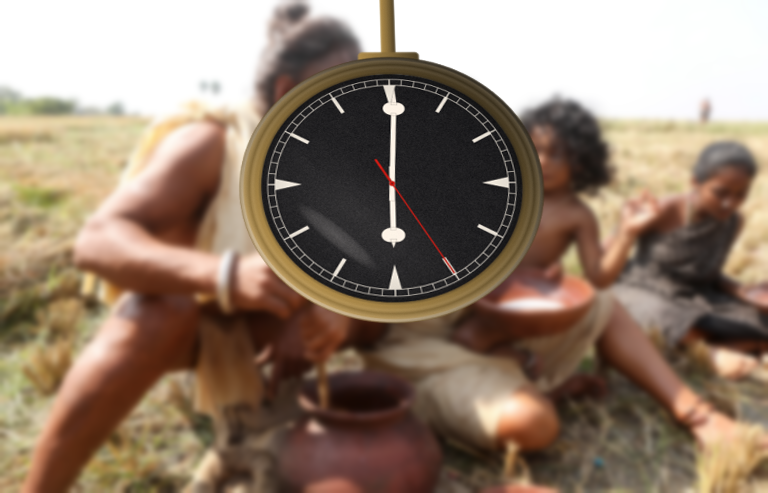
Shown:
**6:00:25**
